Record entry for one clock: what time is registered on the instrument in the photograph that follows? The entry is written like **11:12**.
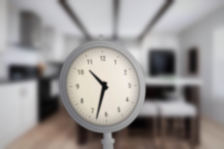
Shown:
**10:33**
